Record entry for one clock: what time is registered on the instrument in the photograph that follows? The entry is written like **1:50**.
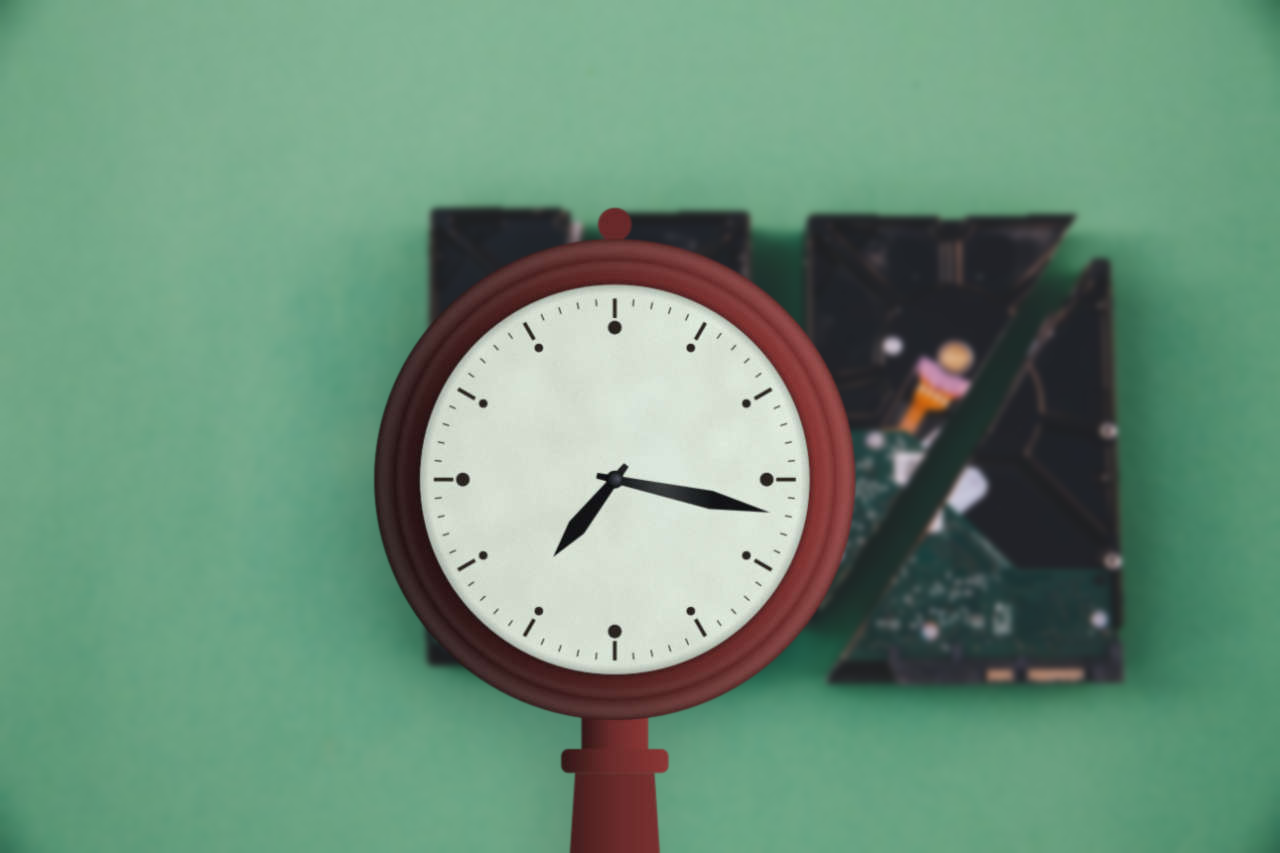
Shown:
**7:17**
